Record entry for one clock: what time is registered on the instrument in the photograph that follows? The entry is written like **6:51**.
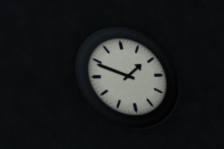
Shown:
**1:49**
